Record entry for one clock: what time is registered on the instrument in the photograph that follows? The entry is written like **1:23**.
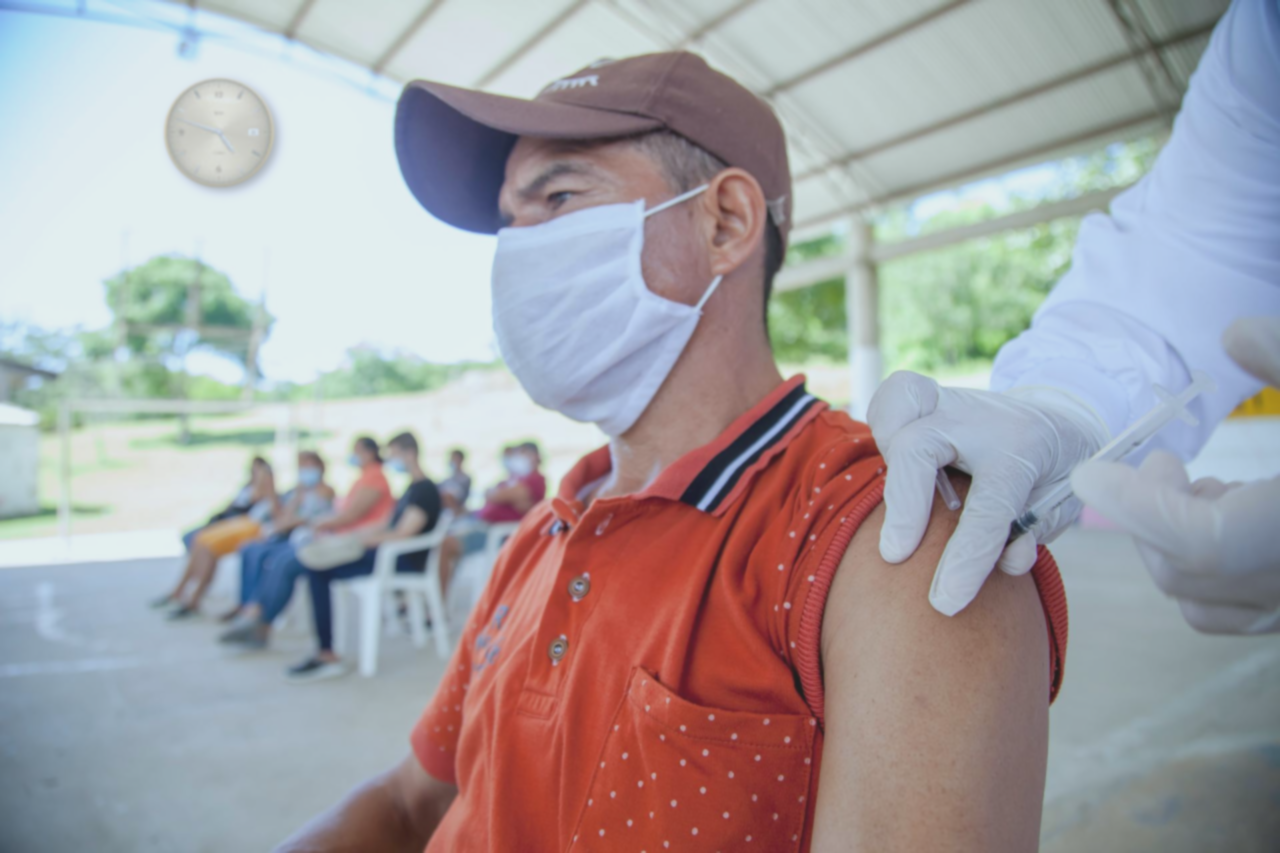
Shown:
**4:48**
